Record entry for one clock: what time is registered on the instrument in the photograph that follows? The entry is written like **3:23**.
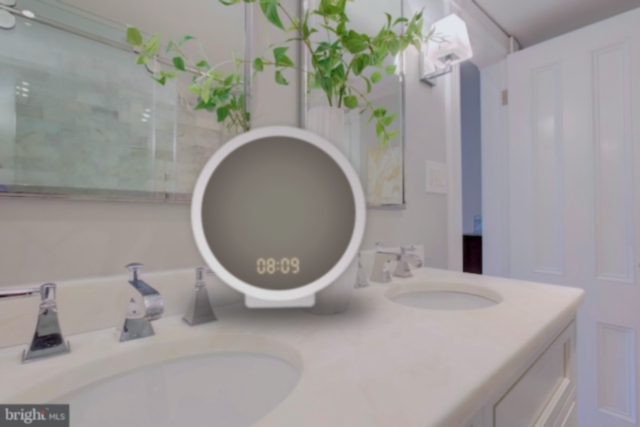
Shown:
**8:09**
